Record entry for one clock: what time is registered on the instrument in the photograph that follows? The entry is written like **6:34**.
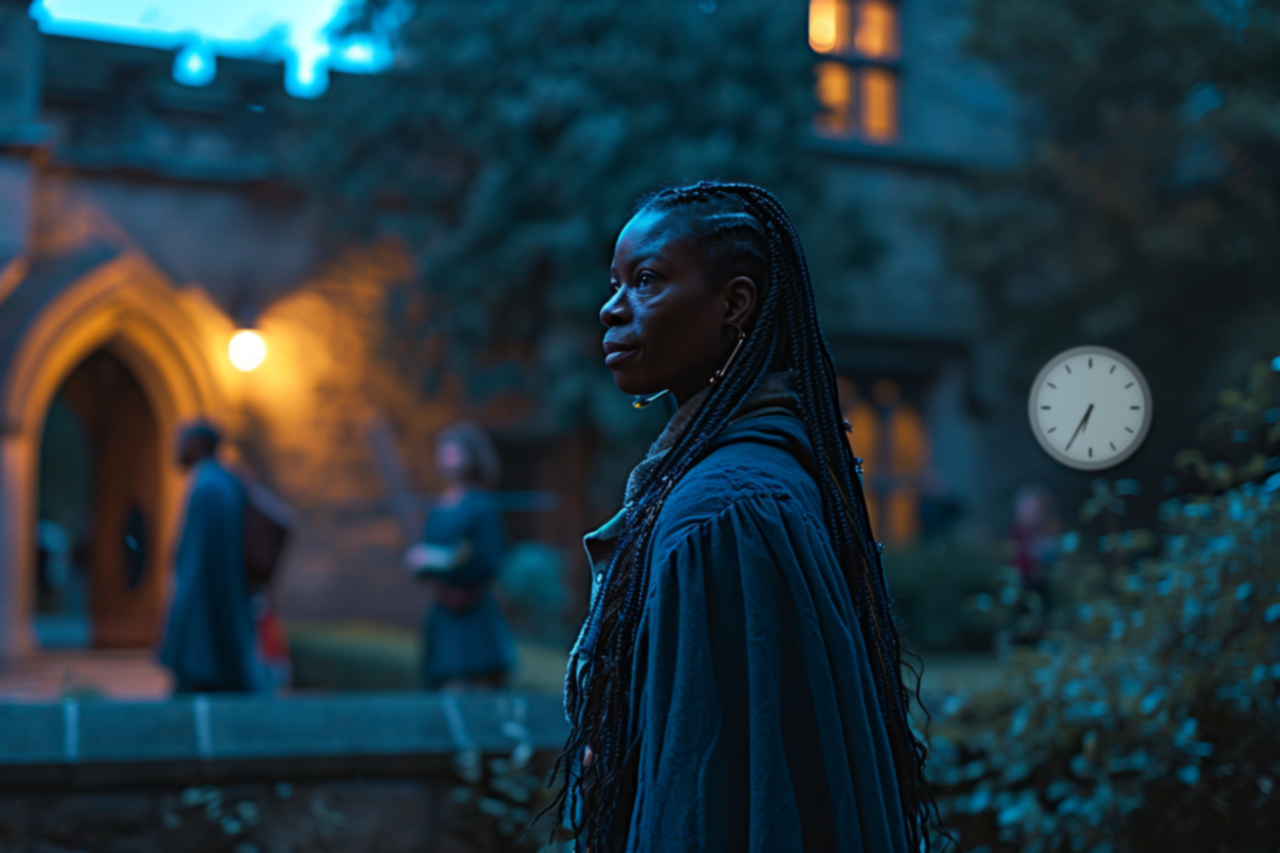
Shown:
**6:35**
